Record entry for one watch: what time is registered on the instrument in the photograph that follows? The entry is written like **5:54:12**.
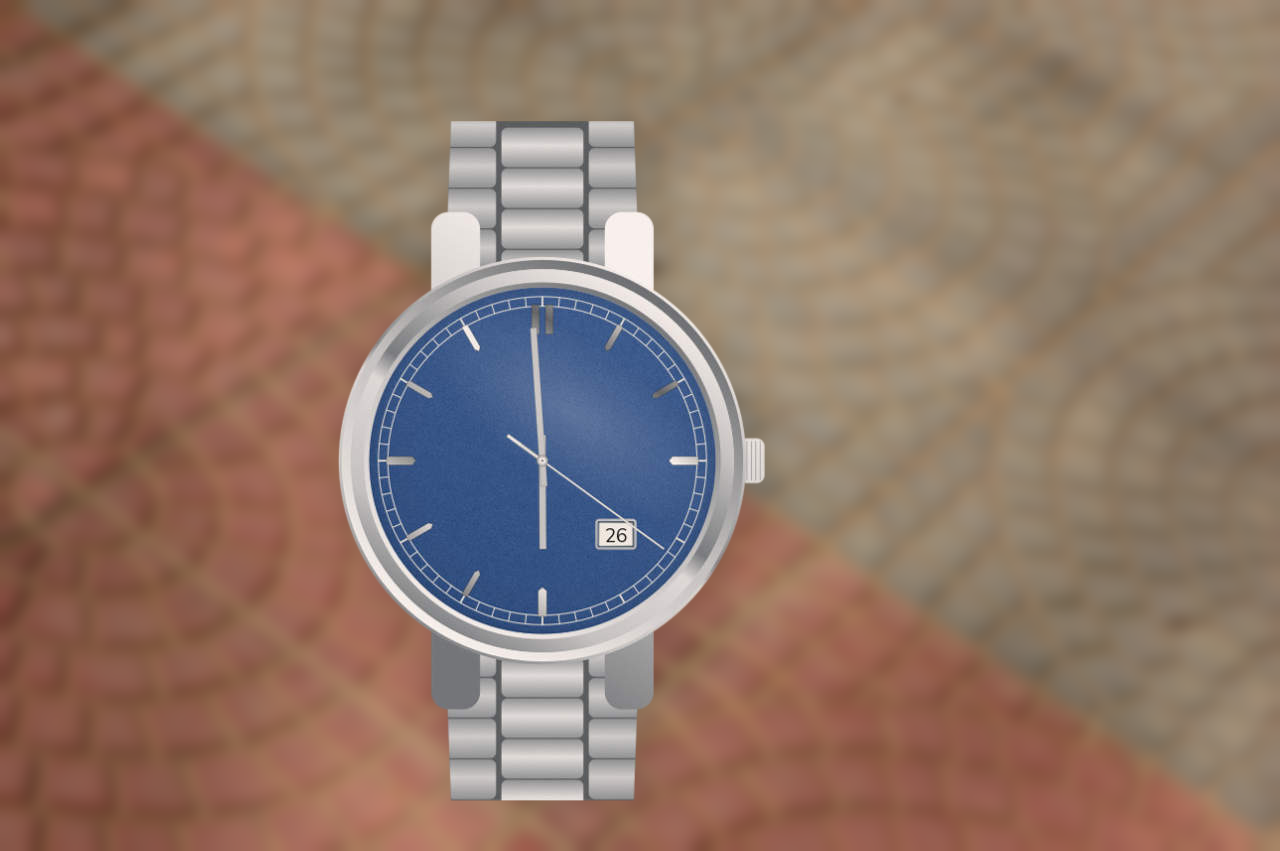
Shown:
**5:59:21**
